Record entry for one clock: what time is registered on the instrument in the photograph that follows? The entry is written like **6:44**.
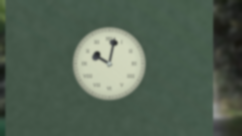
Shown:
**10:02**
